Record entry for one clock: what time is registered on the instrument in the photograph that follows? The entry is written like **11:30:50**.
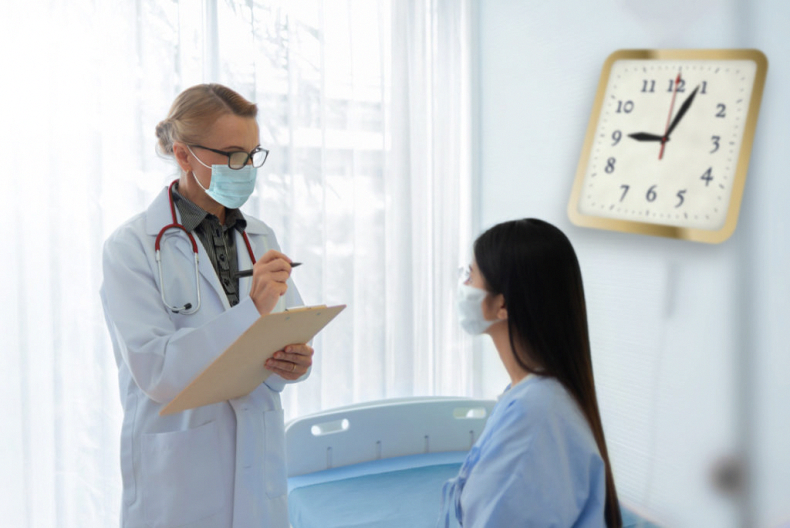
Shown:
**9:04:00**
